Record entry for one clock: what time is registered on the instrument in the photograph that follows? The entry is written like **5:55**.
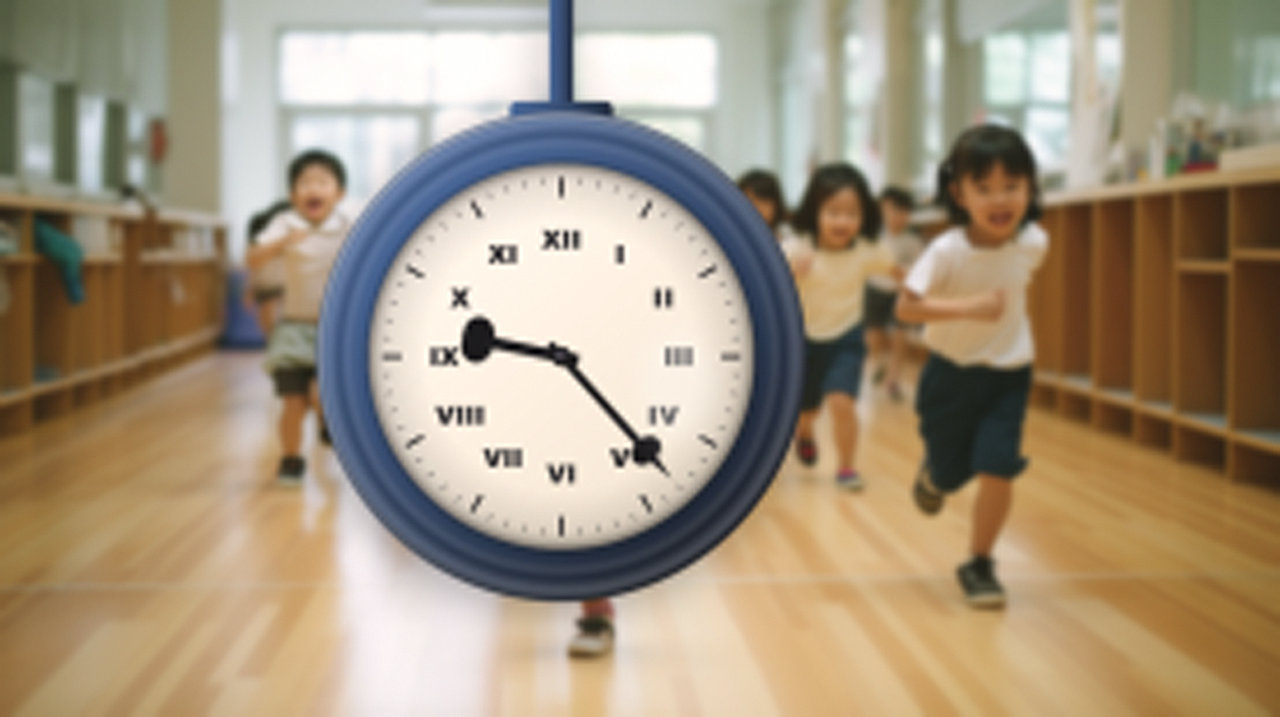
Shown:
**9:23**
